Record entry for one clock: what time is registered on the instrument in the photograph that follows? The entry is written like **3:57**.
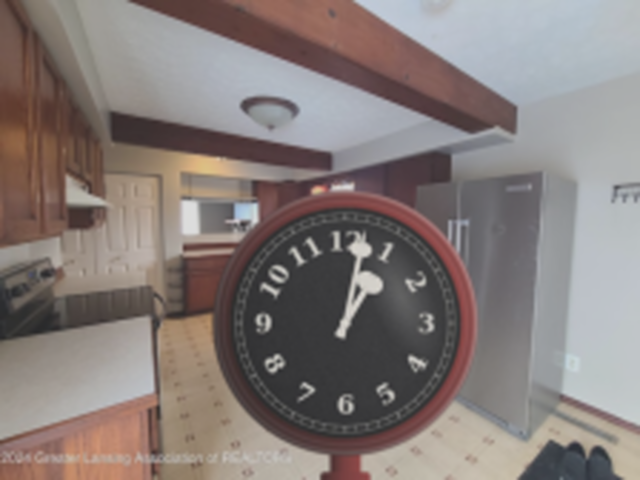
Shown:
**1:02**
